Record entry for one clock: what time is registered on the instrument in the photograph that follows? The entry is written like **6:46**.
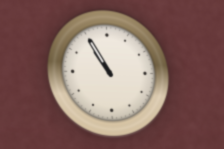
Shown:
**10:55**
